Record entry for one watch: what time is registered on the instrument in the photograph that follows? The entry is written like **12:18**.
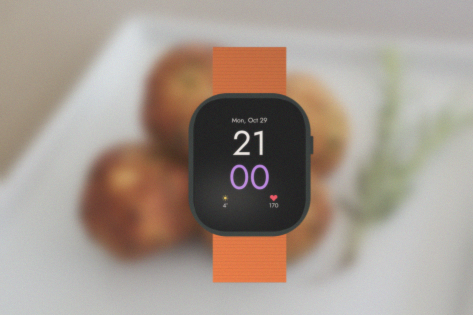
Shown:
**21:00**
